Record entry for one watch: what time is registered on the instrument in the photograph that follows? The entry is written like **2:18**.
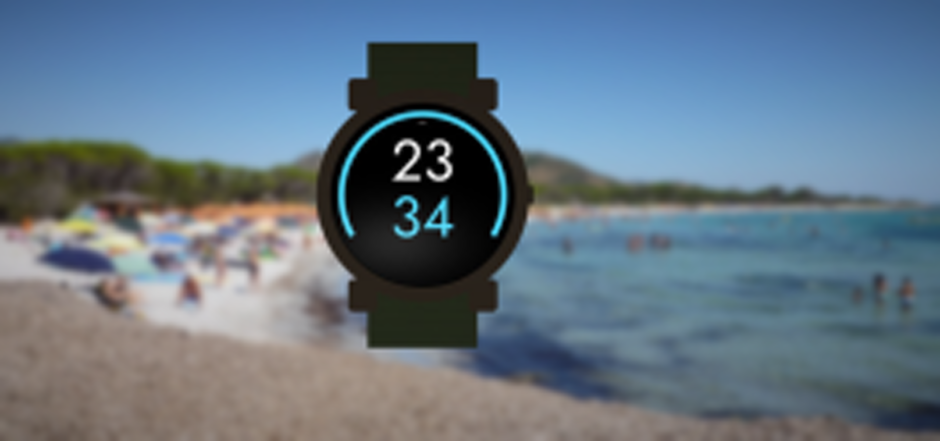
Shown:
**23:34**
